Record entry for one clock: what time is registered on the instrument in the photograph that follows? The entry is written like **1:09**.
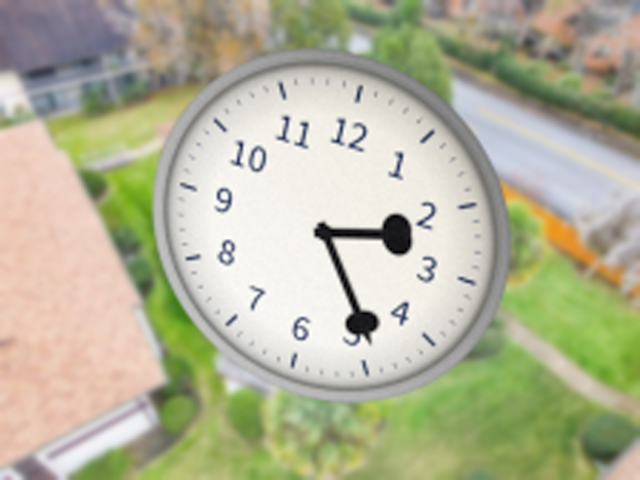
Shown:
**2:24**
